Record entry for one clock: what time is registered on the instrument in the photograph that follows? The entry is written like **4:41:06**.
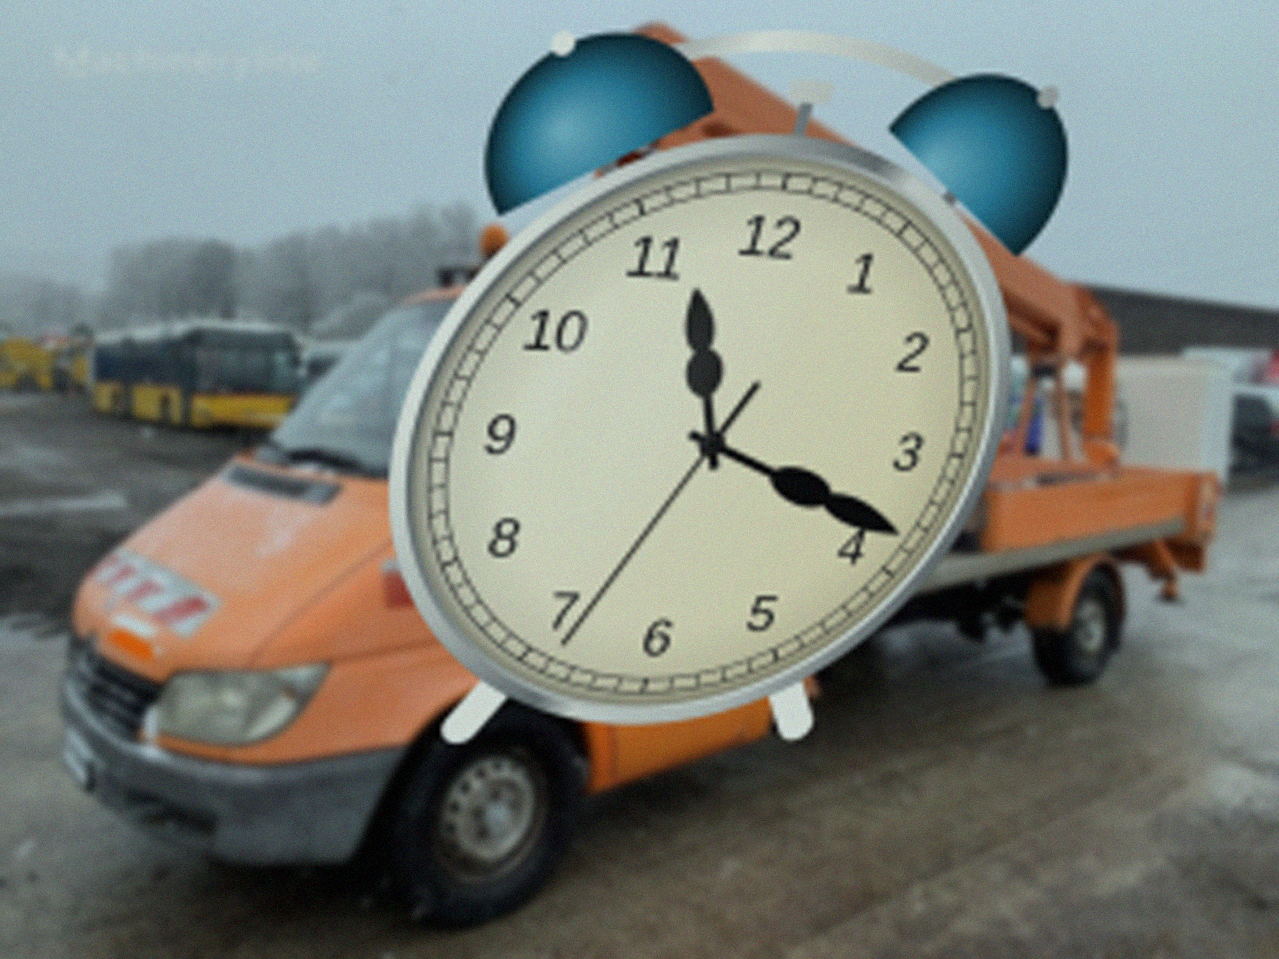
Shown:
**11:18:34**
